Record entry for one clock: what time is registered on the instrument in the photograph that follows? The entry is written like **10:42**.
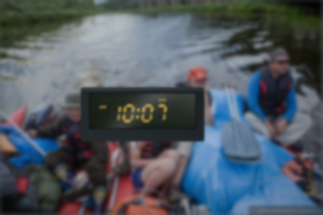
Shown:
**10:07**
